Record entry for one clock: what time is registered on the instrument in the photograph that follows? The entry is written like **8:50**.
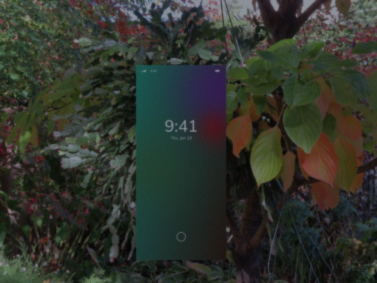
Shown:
**9:41**
